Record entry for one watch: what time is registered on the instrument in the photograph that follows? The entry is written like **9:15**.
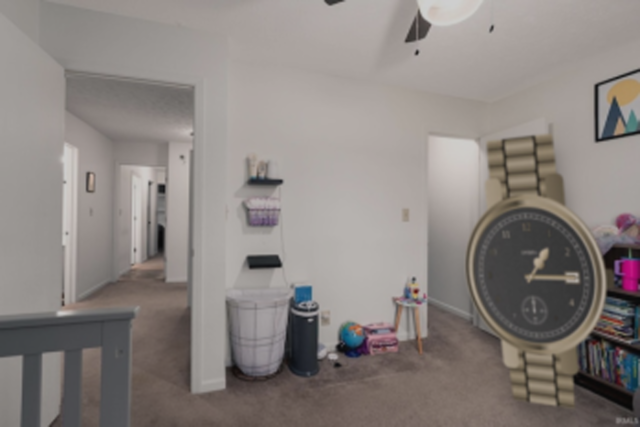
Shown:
**1:15**
